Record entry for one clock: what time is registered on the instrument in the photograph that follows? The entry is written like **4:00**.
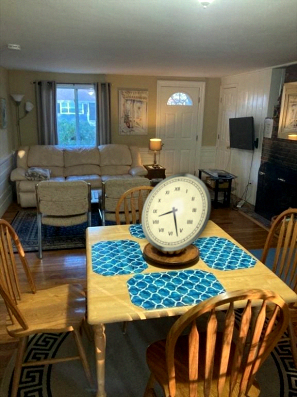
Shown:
**8:27**
